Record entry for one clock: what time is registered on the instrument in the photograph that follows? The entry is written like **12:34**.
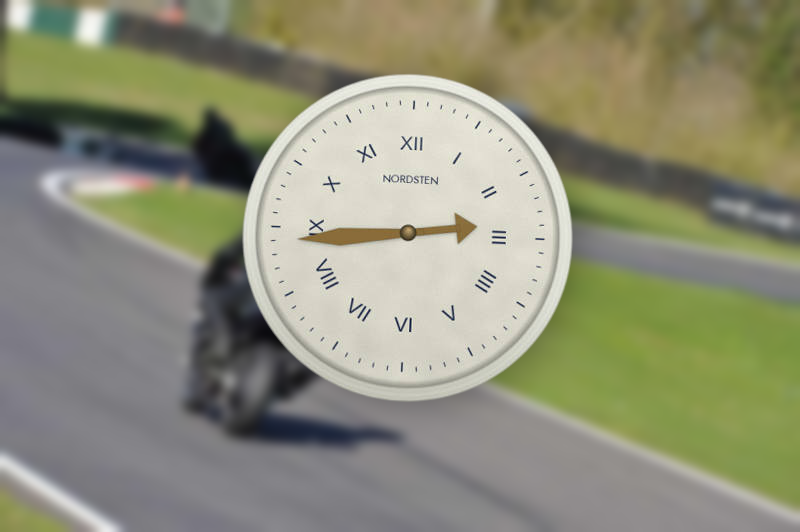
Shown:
**2:44**
